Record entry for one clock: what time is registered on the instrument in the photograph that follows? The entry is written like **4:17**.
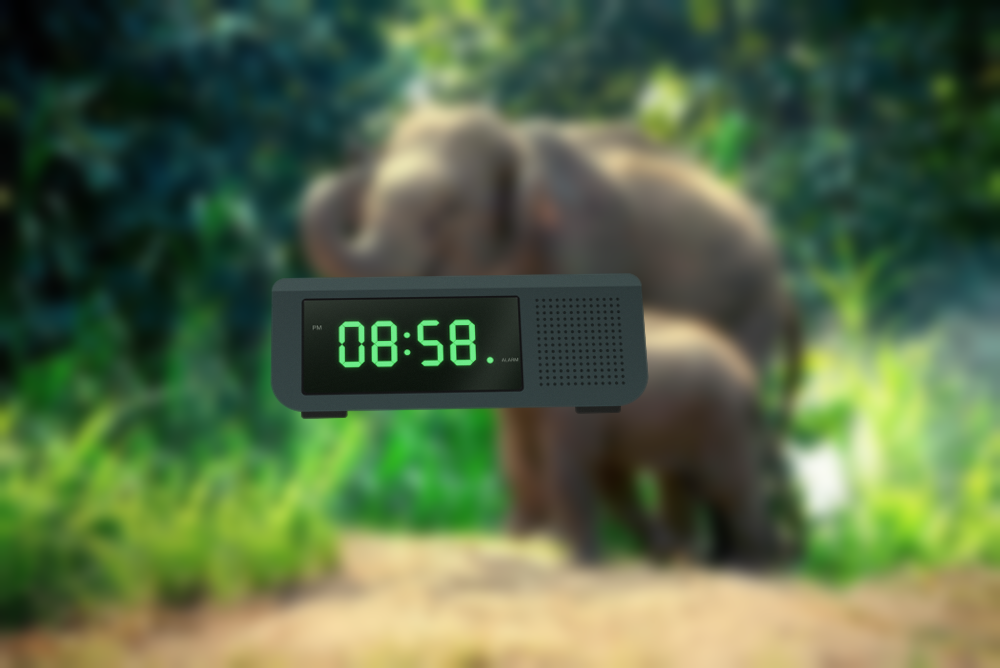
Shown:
**8:58**
